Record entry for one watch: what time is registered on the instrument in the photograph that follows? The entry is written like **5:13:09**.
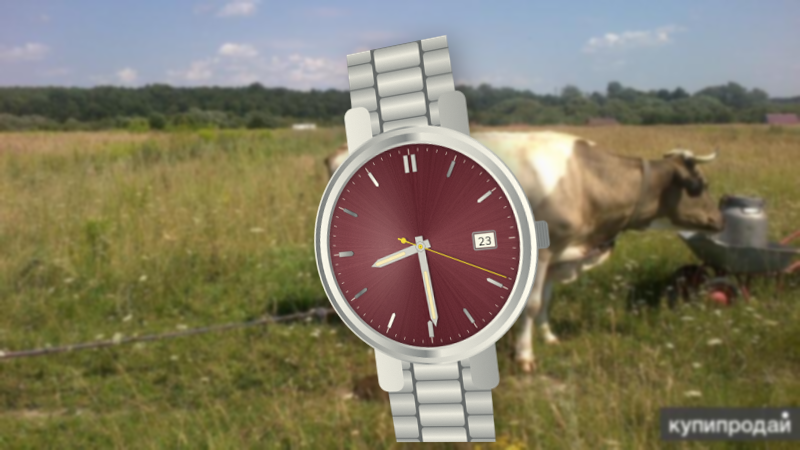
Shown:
**8:29:19**
